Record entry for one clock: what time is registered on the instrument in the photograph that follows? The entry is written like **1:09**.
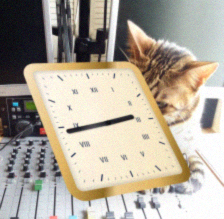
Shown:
**2:44**
